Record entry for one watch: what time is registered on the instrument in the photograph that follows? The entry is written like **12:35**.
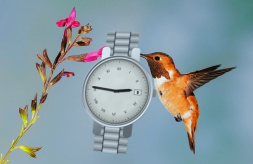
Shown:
**2:46**
